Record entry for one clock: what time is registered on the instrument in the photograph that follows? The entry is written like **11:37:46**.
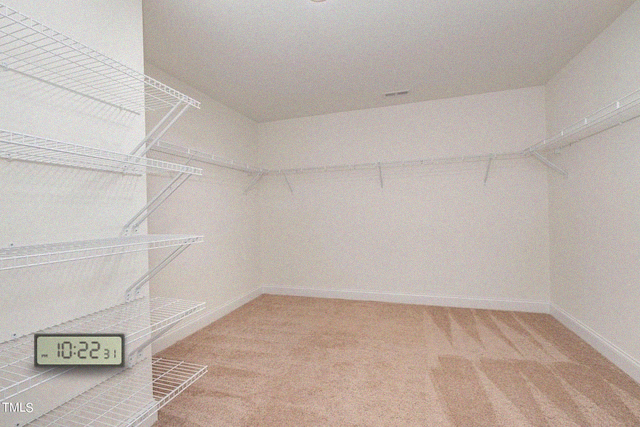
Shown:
**10:22:31**
